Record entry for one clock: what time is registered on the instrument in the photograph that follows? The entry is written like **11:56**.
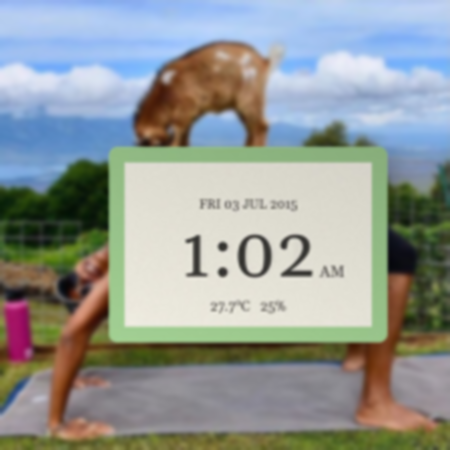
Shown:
**1:02**
